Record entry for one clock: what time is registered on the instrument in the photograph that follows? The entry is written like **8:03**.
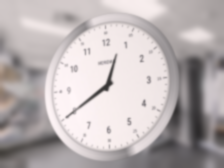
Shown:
**12:40**
